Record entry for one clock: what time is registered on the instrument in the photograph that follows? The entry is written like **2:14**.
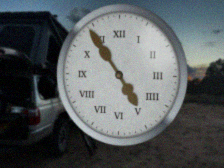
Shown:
**4:54**
